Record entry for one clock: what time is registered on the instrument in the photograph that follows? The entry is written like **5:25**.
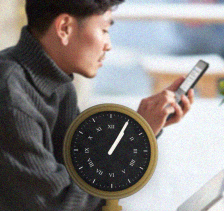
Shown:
**1:05**
